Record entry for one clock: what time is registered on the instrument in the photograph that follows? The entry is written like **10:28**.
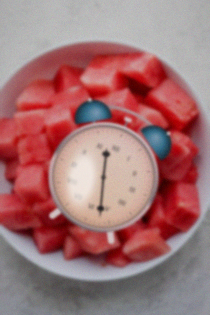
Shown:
**11:27**
